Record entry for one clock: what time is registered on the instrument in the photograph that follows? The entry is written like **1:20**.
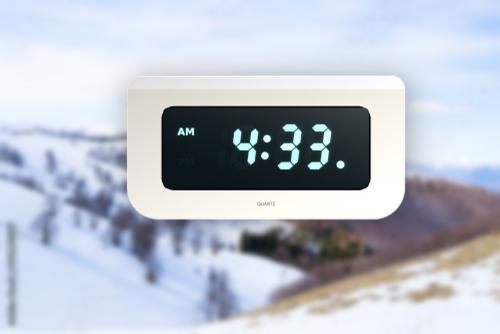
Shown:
**4:33**
